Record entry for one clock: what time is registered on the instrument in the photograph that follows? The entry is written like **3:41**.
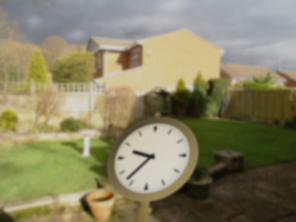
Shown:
**9:37**
